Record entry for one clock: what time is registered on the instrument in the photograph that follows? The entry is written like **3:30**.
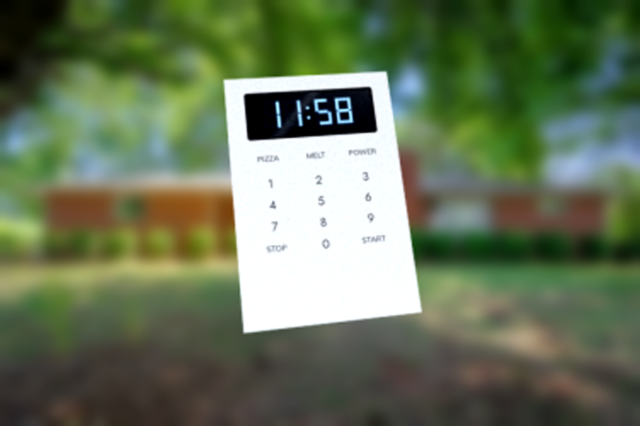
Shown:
**11:58**
